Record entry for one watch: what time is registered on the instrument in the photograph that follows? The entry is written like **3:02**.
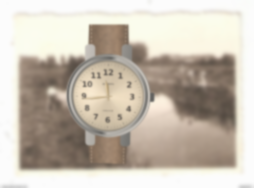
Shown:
**11:44**
